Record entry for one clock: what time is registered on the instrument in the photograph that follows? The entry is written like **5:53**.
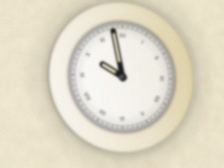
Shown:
**9:58**
